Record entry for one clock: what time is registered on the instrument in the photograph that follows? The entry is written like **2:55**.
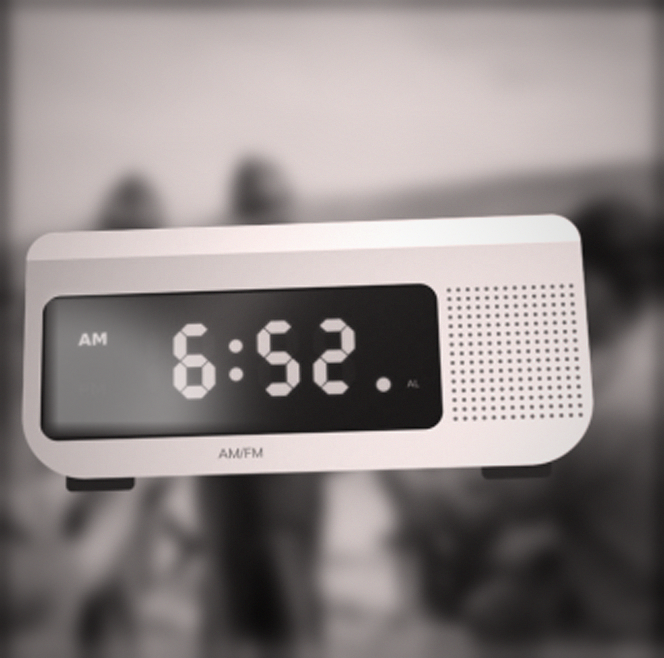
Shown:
**6:52**
